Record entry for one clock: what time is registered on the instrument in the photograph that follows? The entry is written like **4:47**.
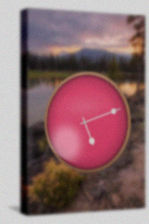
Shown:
**5:12**
